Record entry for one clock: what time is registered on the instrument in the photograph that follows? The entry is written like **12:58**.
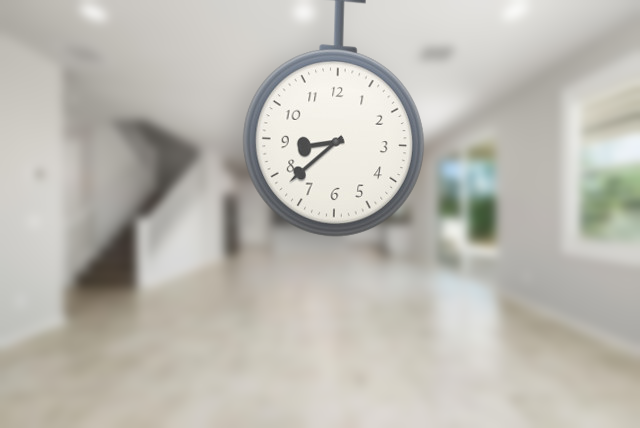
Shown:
**8:38**
